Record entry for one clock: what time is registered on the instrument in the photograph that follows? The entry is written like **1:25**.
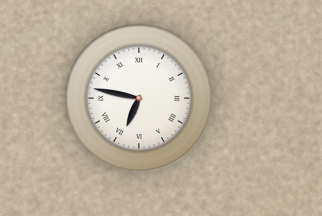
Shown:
**6:47**
